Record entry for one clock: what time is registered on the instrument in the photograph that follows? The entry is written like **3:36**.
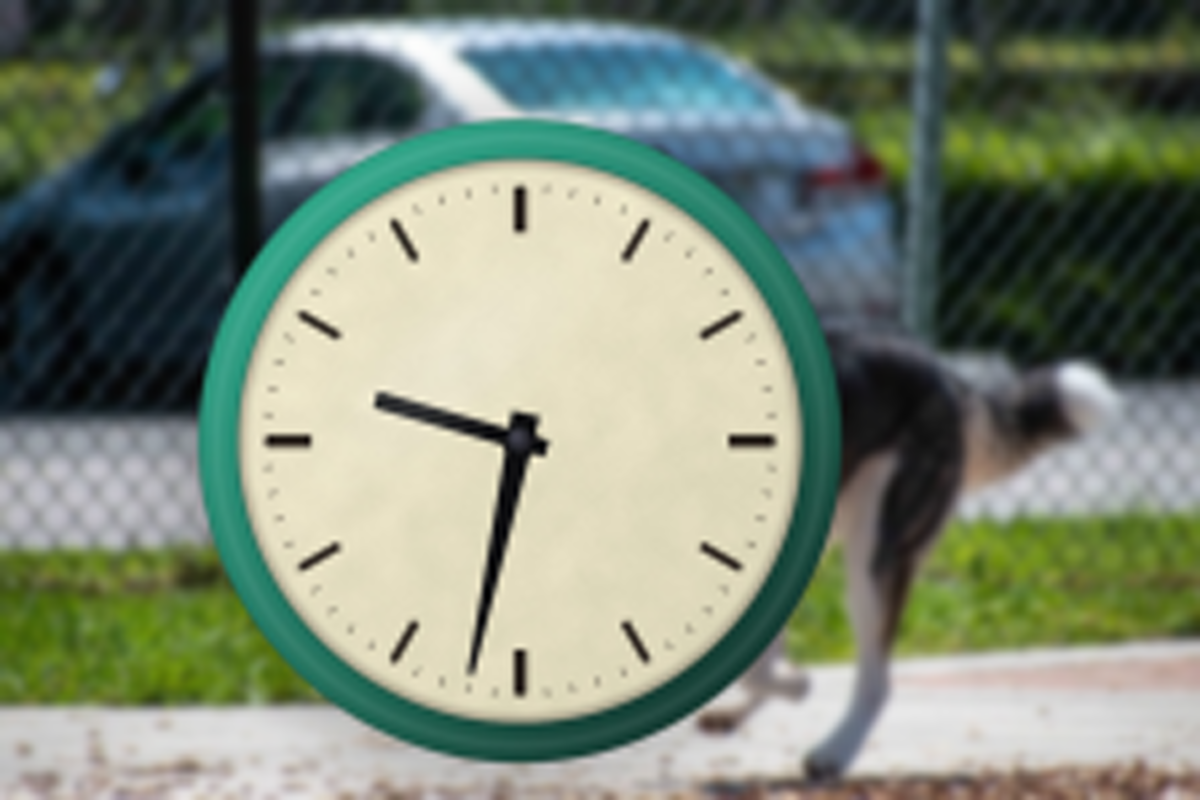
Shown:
**9:32**
